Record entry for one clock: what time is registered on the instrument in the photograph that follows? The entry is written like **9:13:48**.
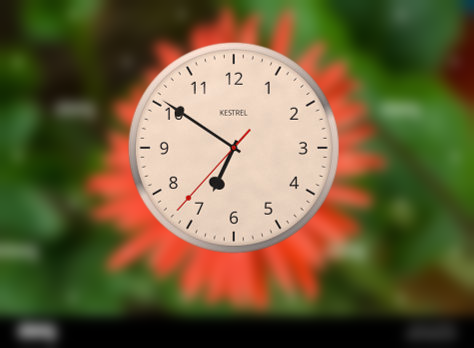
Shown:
**6:50:37**
